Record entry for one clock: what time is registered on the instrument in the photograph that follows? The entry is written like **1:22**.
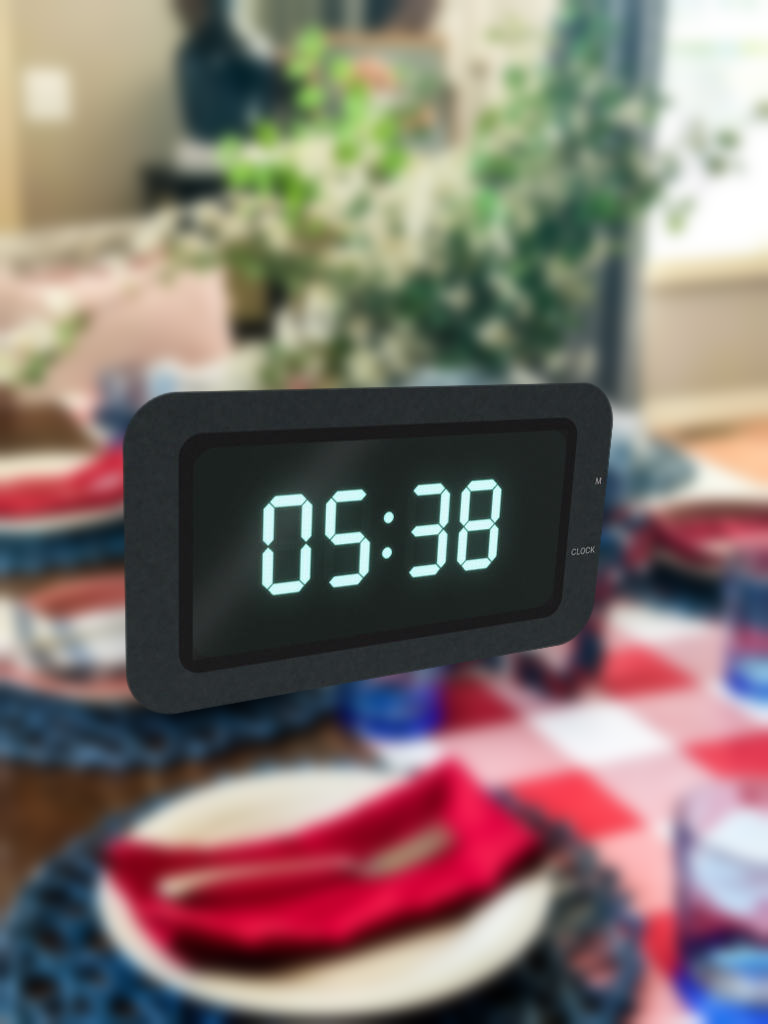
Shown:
**5:38**
